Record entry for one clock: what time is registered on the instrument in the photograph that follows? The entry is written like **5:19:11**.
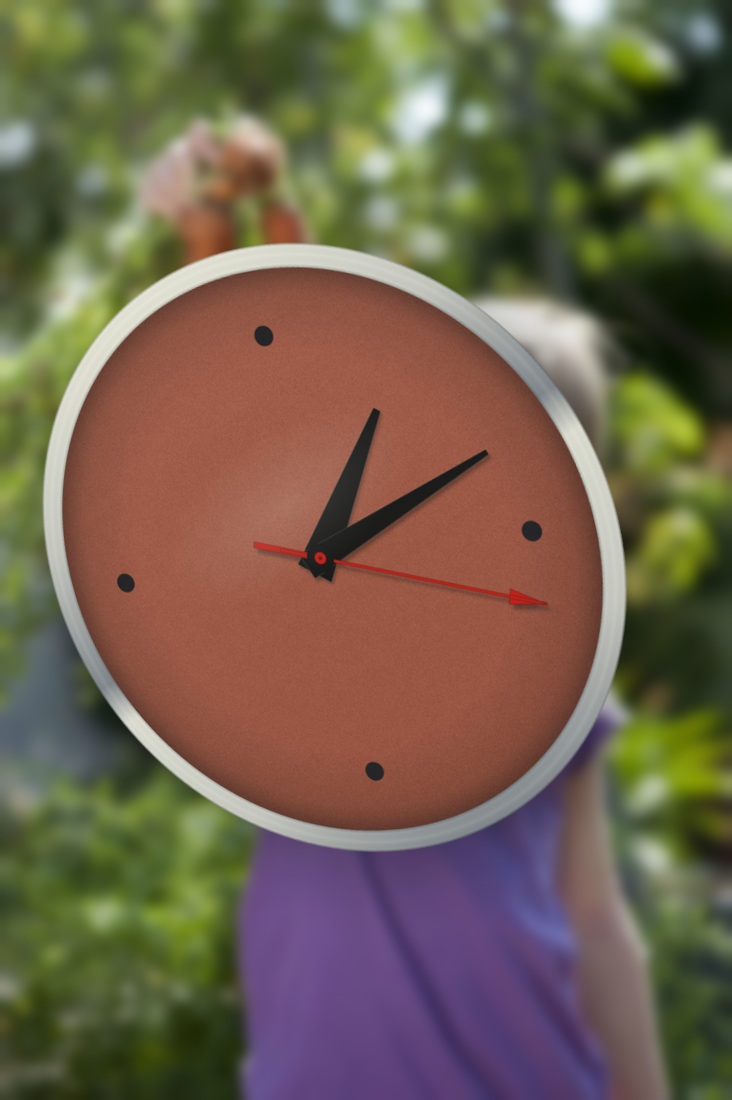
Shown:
**1:11:18**
